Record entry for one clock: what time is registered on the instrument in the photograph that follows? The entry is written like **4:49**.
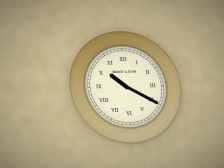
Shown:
**10:20**
